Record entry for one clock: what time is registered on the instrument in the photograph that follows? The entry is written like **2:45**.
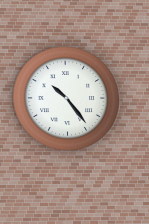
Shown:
**10:24**
